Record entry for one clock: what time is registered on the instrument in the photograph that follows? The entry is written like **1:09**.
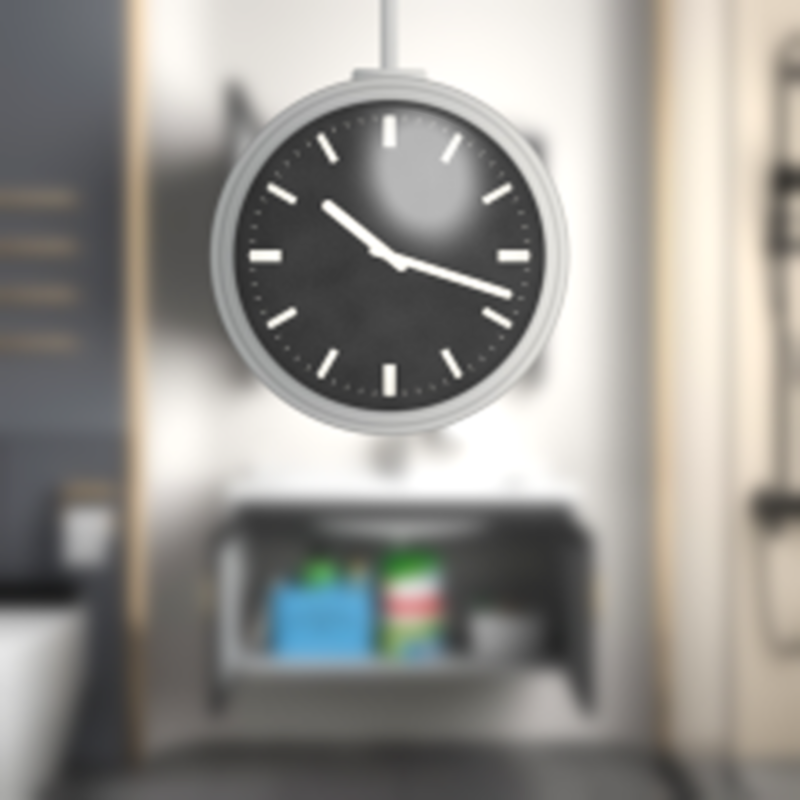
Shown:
**10:18**
